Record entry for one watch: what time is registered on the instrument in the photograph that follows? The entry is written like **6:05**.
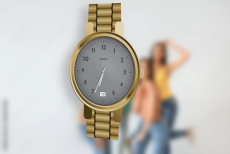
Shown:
**6:34**
